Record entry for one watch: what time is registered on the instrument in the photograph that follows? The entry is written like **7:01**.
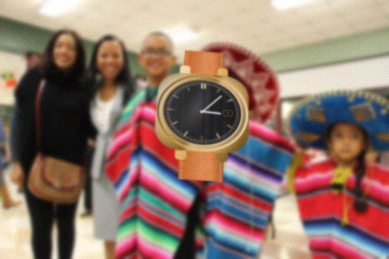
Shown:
**3:07**
